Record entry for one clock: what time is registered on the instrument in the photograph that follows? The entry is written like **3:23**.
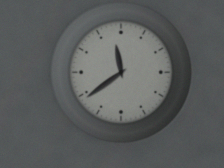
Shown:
**11:39**
